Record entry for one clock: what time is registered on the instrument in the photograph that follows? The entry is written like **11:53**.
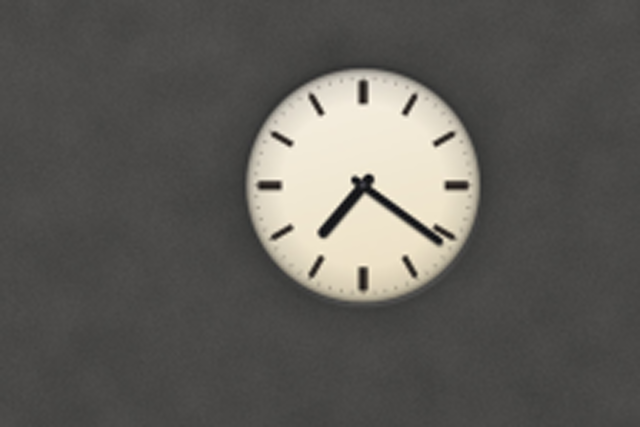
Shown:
**7:21**
